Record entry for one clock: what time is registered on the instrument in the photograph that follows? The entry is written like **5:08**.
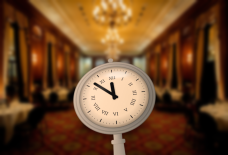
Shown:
**11:52**
